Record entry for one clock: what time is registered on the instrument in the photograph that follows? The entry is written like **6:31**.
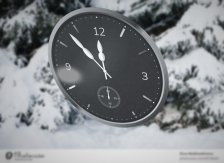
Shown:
**11:53**
